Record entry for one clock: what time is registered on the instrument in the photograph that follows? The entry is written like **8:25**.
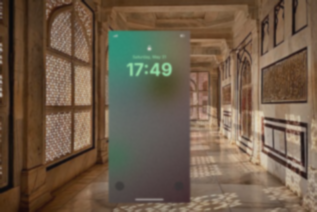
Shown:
**17:49**
